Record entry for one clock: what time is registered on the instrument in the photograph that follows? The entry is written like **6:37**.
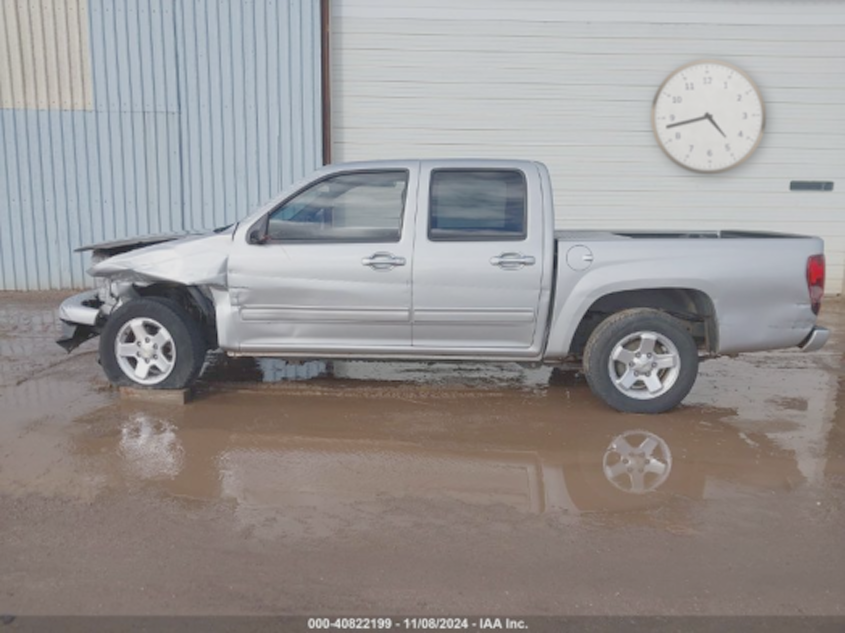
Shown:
**4:43**
